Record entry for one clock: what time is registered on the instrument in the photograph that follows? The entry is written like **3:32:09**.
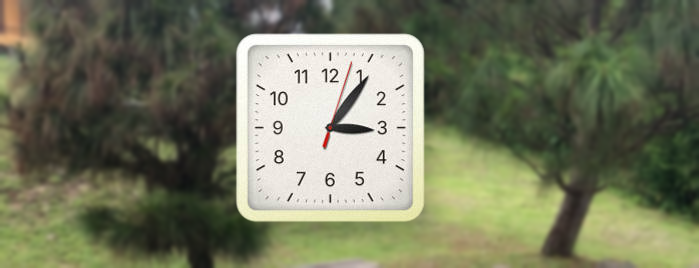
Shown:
**3:06:03**
